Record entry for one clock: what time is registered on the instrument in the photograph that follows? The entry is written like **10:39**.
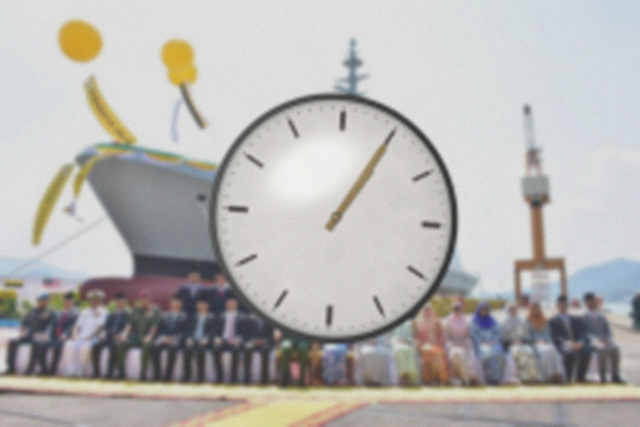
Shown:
**1:05**
